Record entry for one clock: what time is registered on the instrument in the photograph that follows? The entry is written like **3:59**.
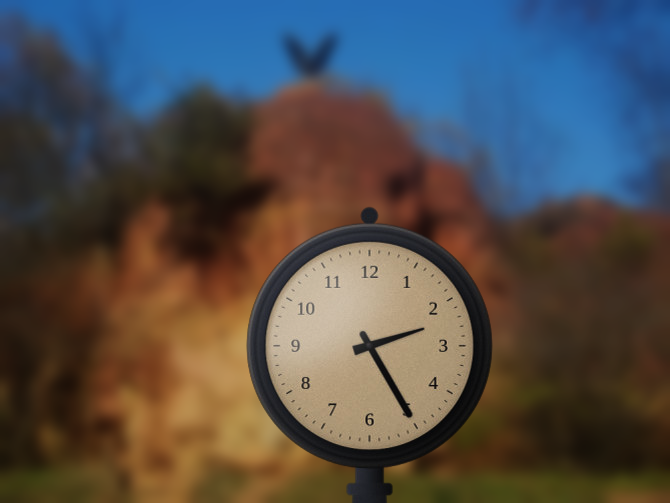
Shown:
**2:25**
